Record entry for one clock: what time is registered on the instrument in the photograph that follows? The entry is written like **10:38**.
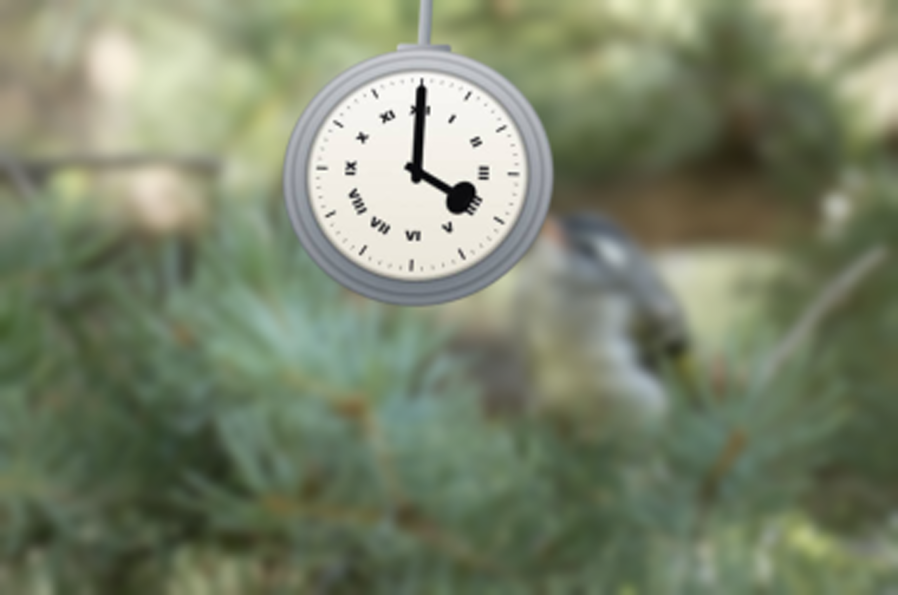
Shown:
**4:00**
